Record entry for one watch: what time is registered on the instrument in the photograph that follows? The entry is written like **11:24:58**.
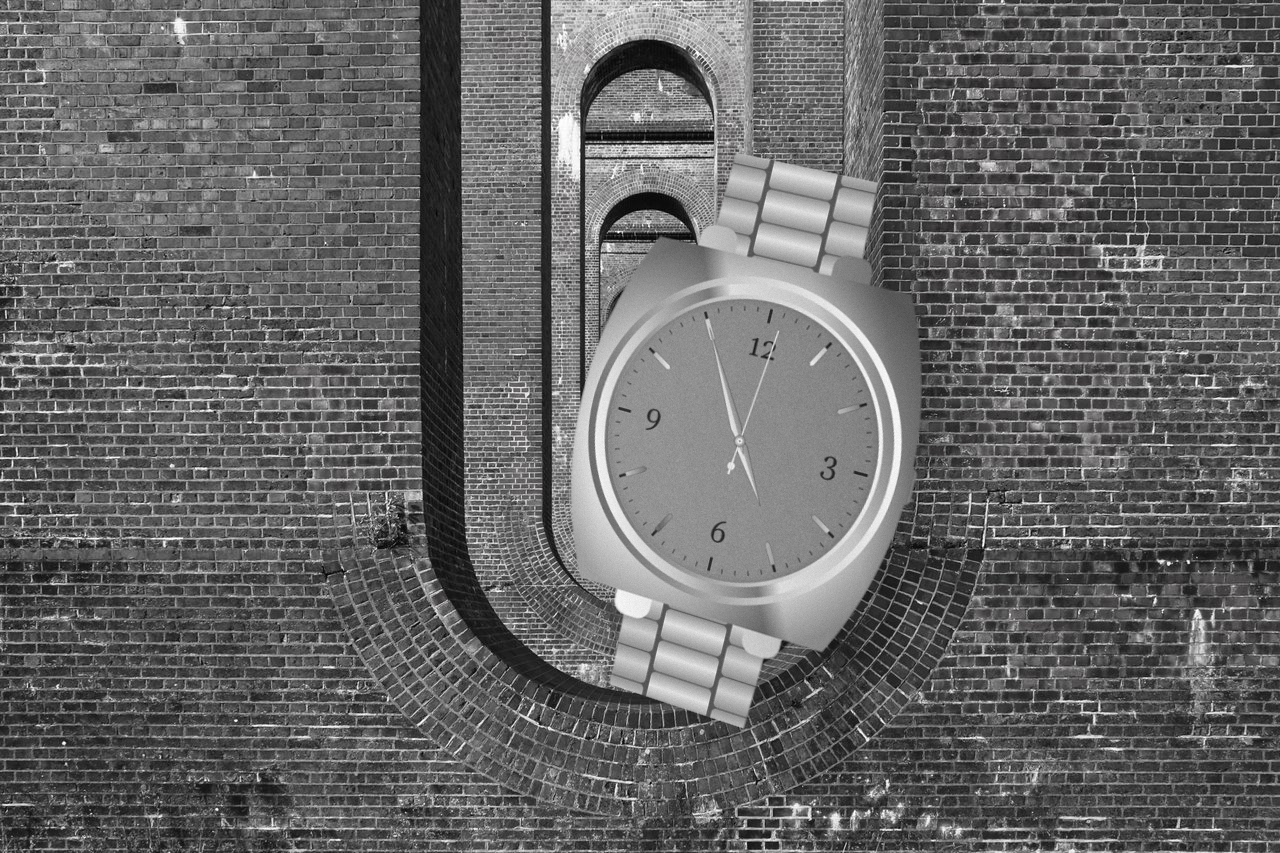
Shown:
**4:55:01**
